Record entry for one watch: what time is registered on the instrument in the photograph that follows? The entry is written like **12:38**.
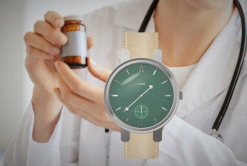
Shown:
**1:38**
